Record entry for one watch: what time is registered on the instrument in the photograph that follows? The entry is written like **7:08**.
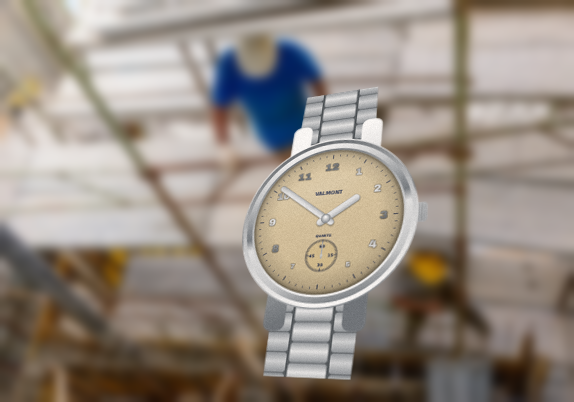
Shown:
**1:51**
